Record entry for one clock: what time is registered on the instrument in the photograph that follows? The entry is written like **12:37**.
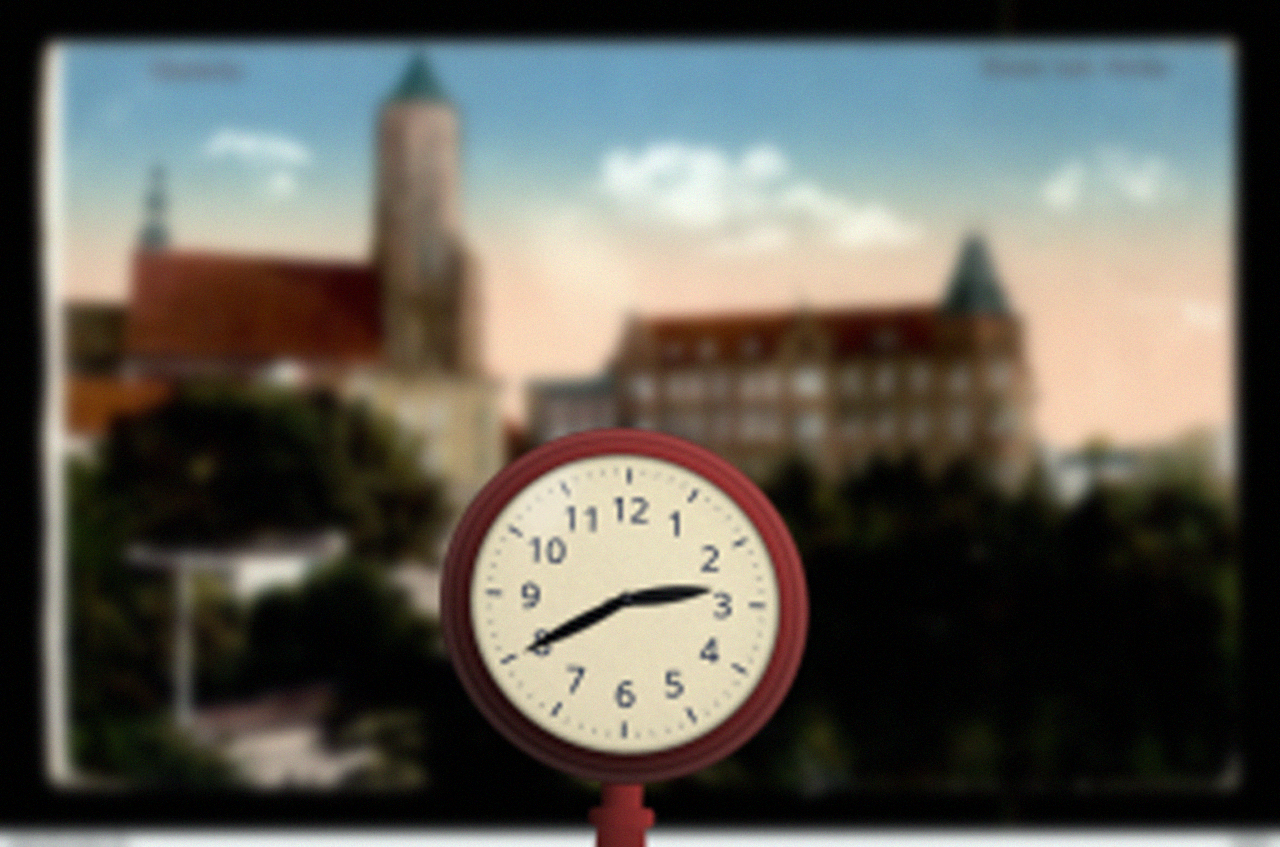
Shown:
**2:40**
